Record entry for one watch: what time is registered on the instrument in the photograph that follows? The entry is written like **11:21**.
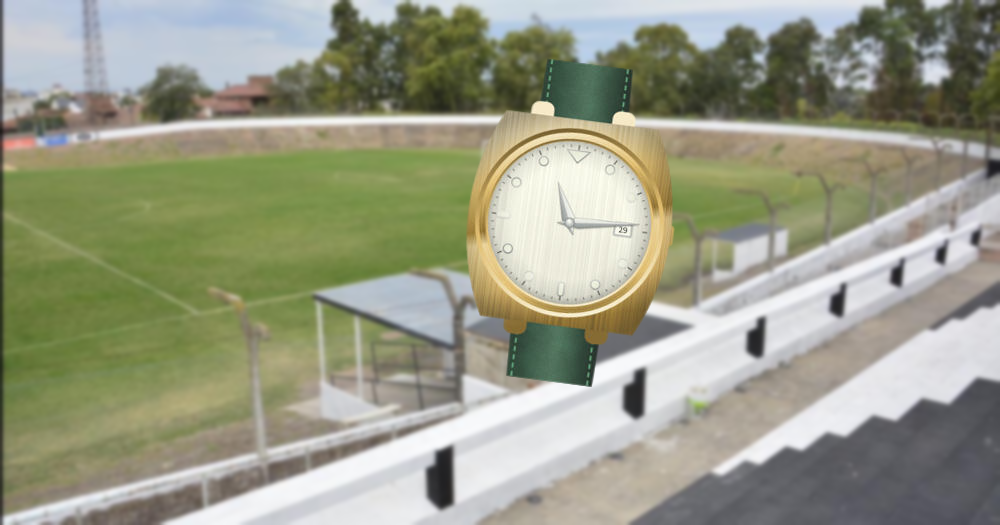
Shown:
**11:14**
